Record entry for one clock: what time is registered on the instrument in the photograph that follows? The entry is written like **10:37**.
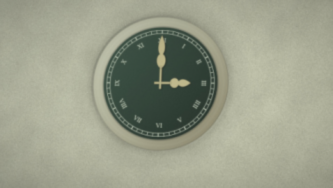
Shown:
**3:00**
